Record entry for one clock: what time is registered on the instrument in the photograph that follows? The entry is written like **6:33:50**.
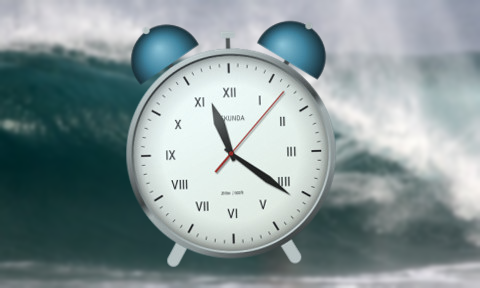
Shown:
**11:21:07**
